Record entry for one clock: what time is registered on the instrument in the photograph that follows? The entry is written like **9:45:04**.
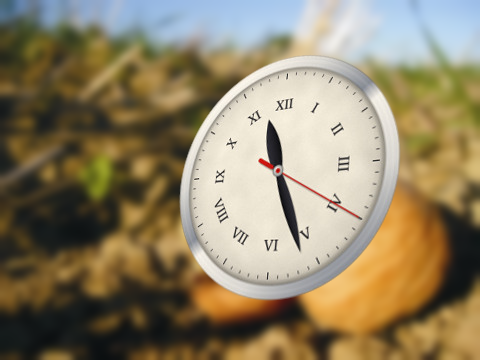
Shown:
**11:26:20**
